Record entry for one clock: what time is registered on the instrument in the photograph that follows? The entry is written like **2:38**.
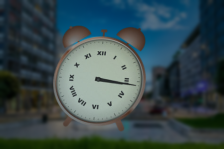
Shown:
**3:16**
